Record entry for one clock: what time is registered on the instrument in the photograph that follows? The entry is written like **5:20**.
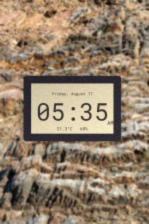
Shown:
**5:35**
